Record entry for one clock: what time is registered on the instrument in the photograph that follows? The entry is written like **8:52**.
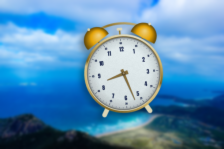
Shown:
**8:27**
